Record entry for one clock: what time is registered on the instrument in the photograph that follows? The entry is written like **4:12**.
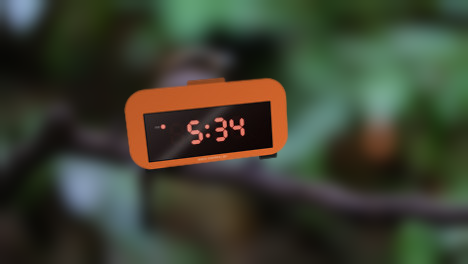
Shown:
**5:34**
